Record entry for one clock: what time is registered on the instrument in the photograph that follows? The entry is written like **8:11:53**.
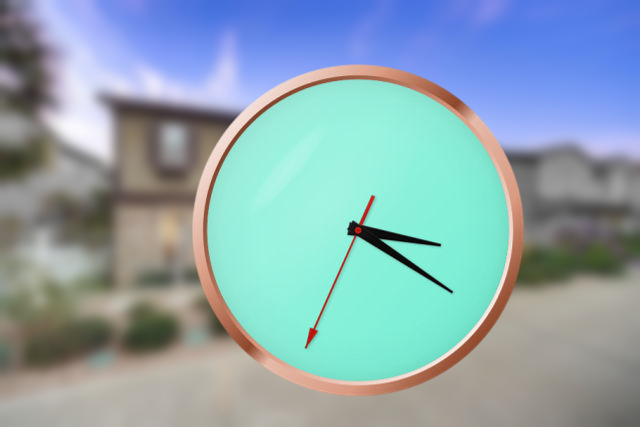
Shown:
**3:20:34**
